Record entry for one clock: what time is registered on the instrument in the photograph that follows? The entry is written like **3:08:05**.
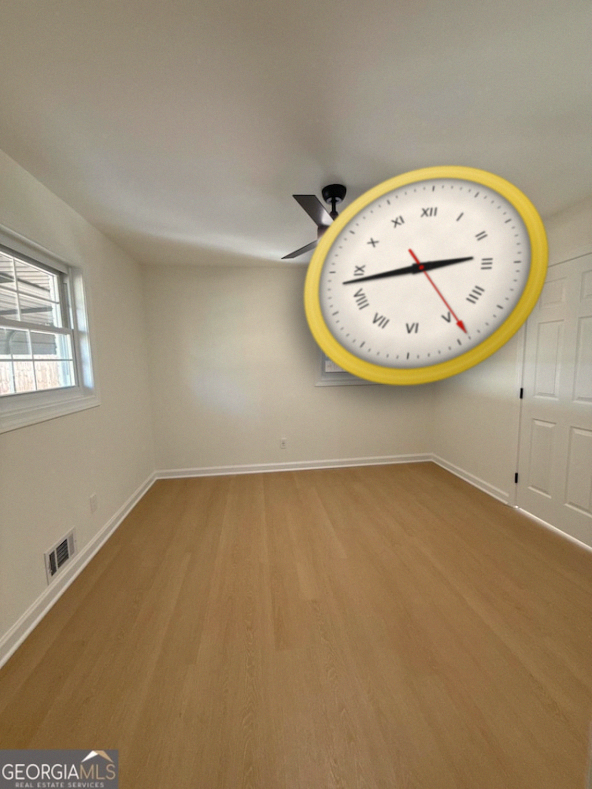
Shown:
**2:43:24**
